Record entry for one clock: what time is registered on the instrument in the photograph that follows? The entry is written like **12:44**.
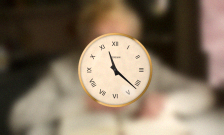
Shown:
**11:22**
